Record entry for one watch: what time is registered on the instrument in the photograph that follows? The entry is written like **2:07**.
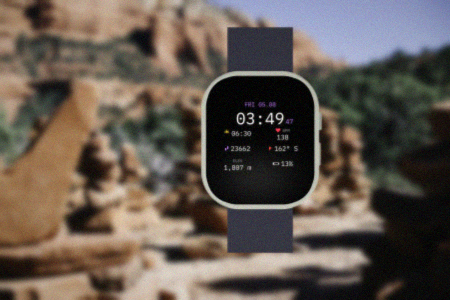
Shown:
**3:49**
